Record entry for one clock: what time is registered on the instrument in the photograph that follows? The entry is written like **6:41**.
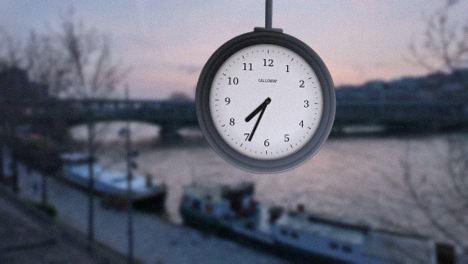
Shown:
**7:34**
